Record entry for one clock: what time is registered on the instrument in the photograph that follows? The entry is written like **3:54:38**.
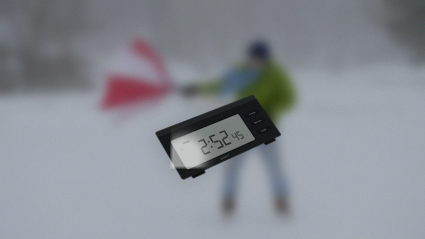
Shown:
**2:52:45**
